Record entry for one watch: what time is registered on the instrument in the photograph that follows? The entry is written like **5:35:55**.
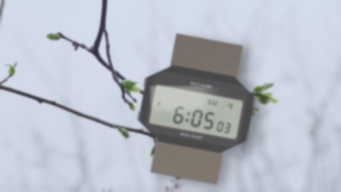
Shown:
**6:05:03**
